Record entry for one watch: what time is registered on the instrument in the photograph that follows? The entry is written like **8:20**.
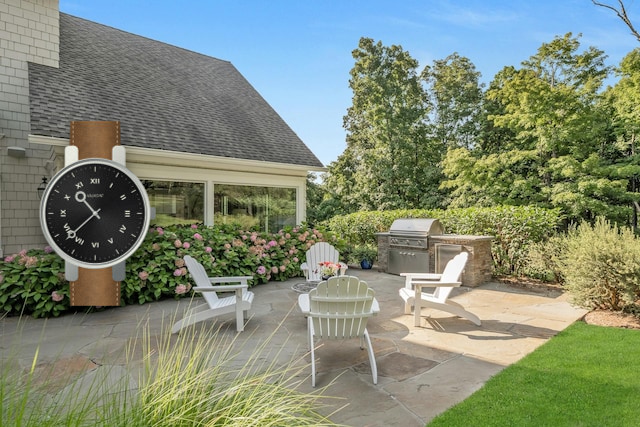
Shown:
**10:38**
